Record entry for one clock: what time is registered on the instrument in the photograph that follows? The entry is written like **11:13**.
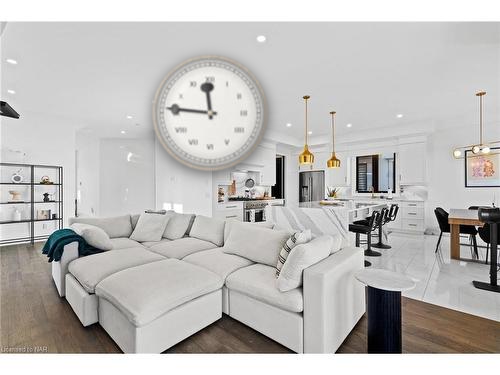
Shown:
**11:46**
